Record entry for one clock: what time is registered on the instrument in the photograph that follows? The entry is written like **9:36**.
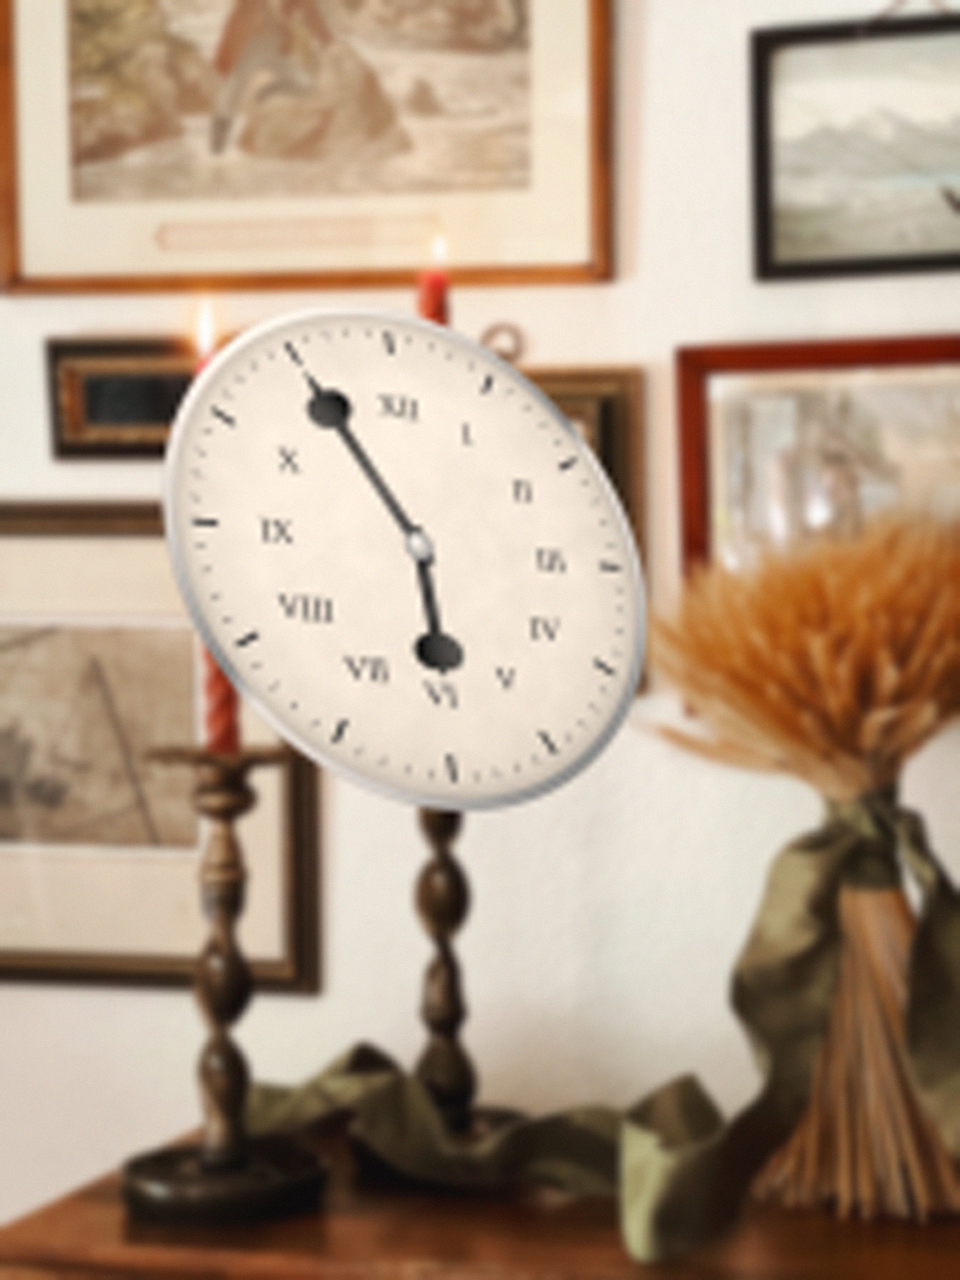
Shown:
**5:55**
